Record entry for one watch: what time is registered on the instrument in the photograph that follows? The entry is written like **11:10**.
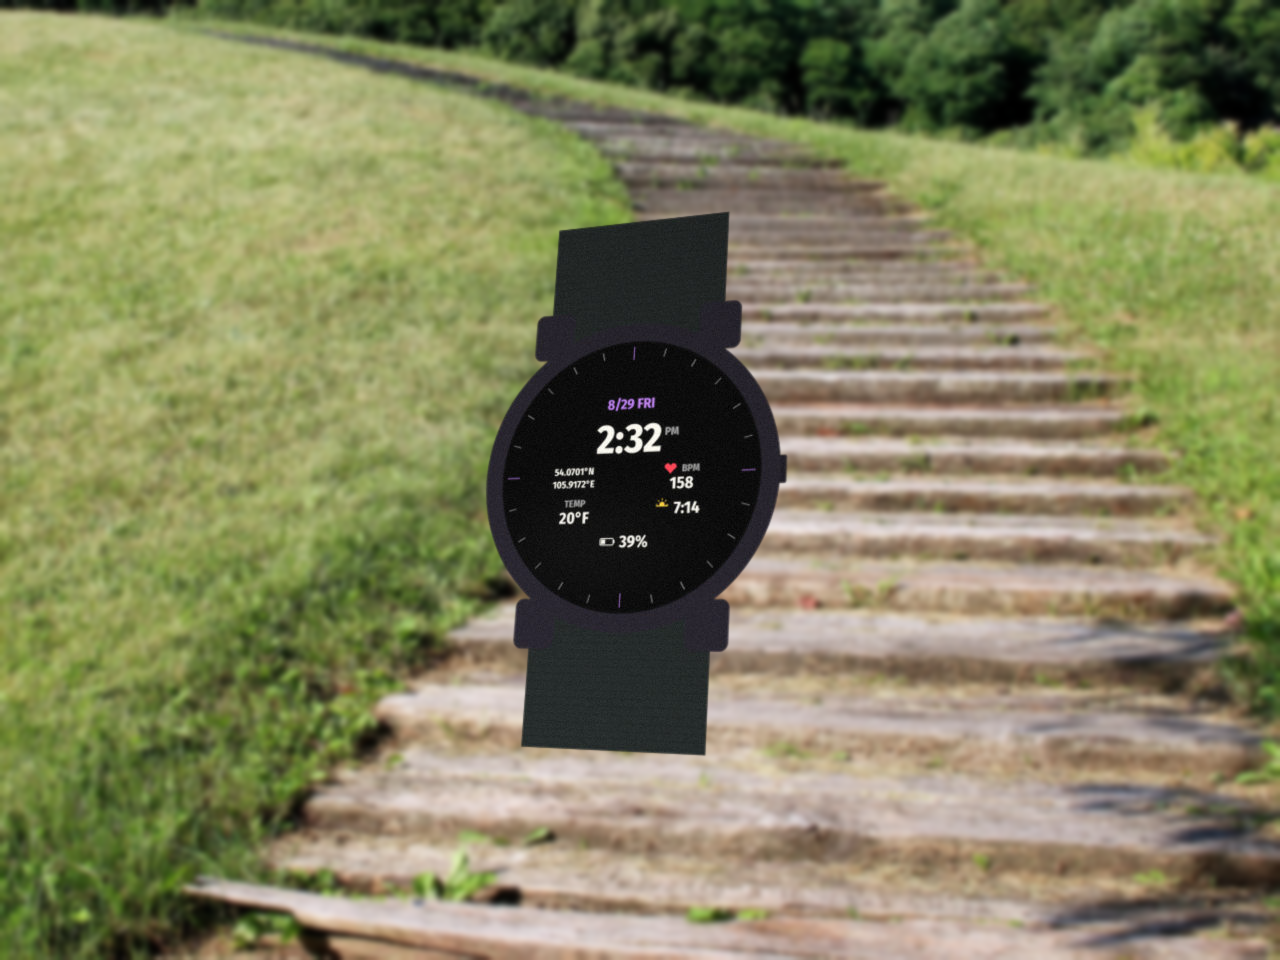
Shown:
**2:32**
